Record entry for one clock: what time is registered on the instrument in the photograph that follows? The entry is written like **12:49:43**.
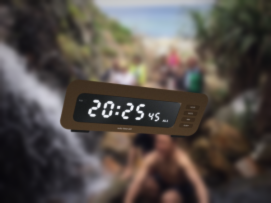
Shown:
**20:25:45**
